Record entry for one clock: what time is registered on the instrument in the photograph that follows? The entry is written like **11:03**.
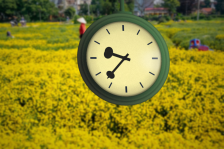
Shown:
**9:37**
